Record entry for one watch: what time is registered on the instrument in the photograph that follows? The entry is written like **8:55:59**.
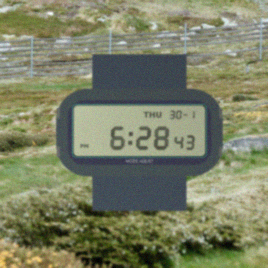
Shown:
**6:28:43**
